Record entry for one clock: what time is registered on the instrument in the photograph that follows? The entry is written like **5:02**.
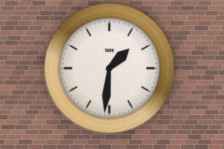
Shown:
**1:31**
